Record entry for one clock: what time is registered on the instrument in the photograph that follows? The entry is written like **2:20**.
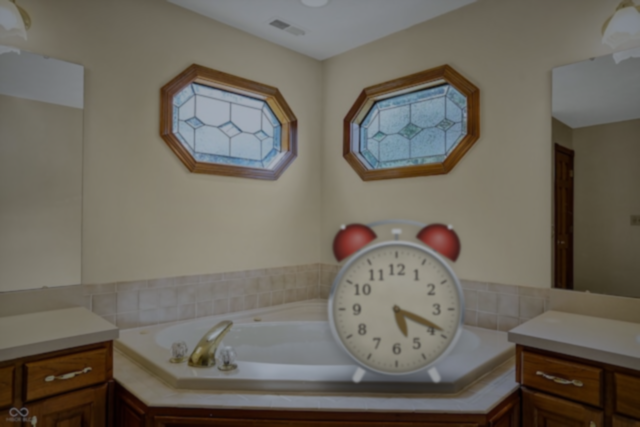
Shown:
**5:19**
